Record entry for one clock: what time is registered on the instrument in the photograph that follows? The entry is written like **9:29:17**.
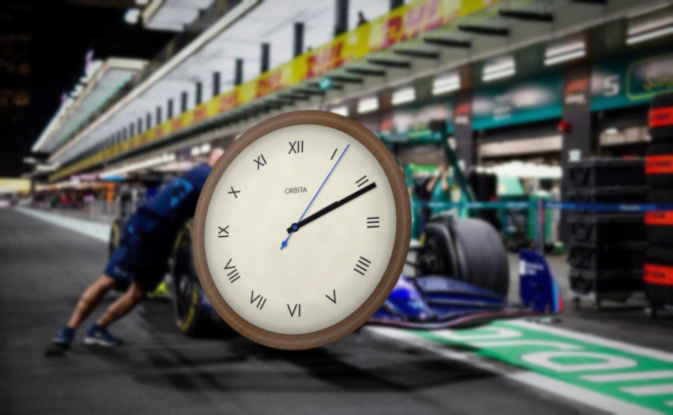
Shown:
**2:11:06**
